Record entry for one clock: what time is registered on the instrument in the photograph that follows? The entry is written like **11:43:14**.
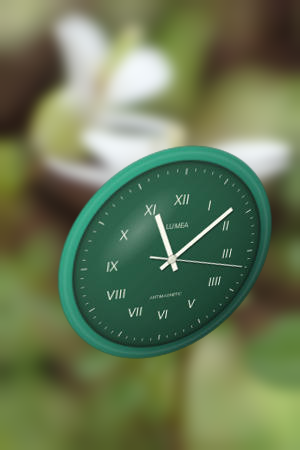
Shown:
**11:08:17**
